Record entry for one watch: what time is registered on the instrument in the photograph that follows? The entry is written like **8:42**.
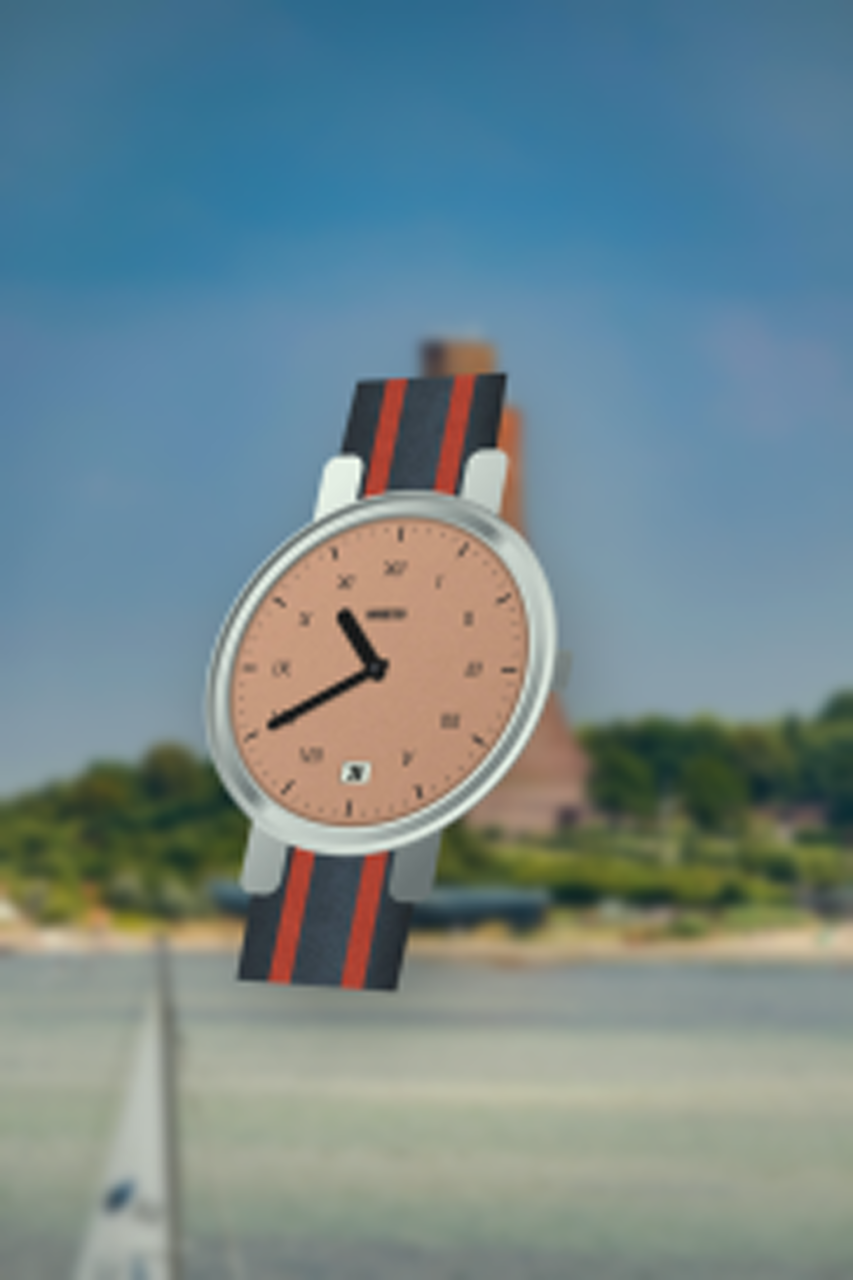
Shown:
**10:40**
